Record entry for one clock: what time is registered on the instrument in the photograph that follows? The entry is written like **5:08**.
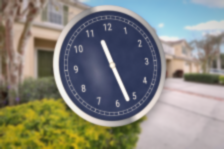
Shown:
**11:27**
